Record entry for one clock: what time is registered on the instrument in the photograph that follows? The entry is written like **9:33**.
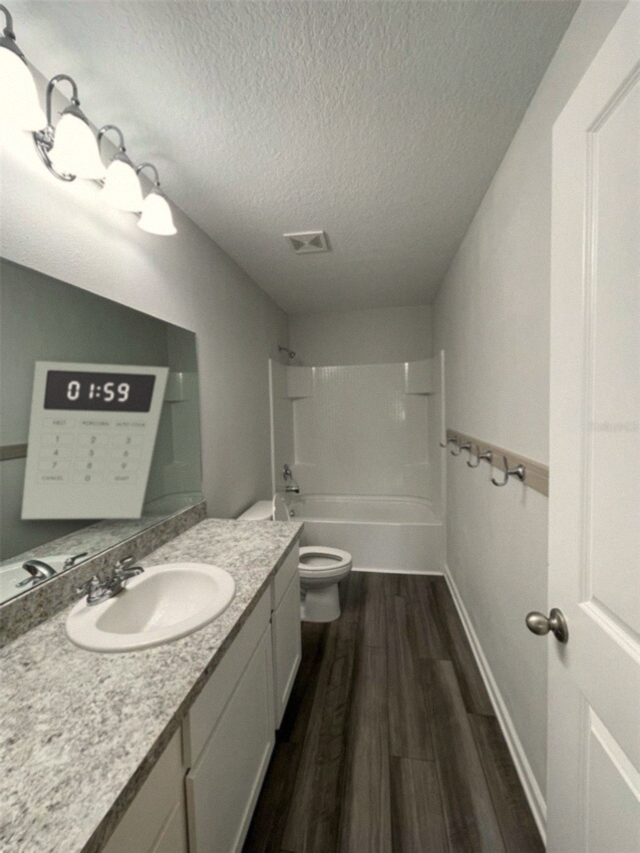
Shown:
**1:59**
